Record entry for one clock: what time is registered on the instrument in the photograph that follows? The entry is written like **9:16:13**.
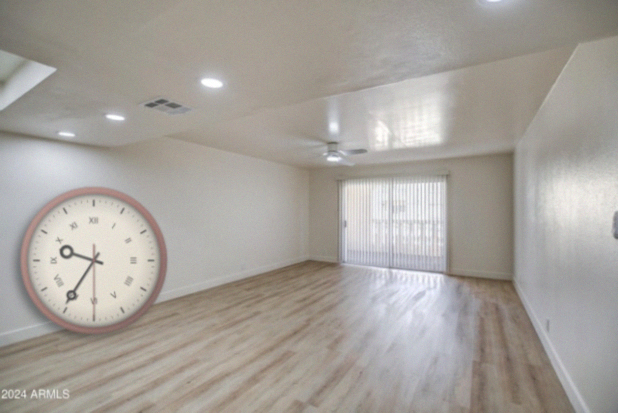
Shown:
**9:35:30**
